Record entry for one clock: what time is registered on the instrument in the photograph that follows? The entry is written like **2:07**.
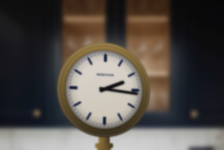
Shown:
**2:16**
